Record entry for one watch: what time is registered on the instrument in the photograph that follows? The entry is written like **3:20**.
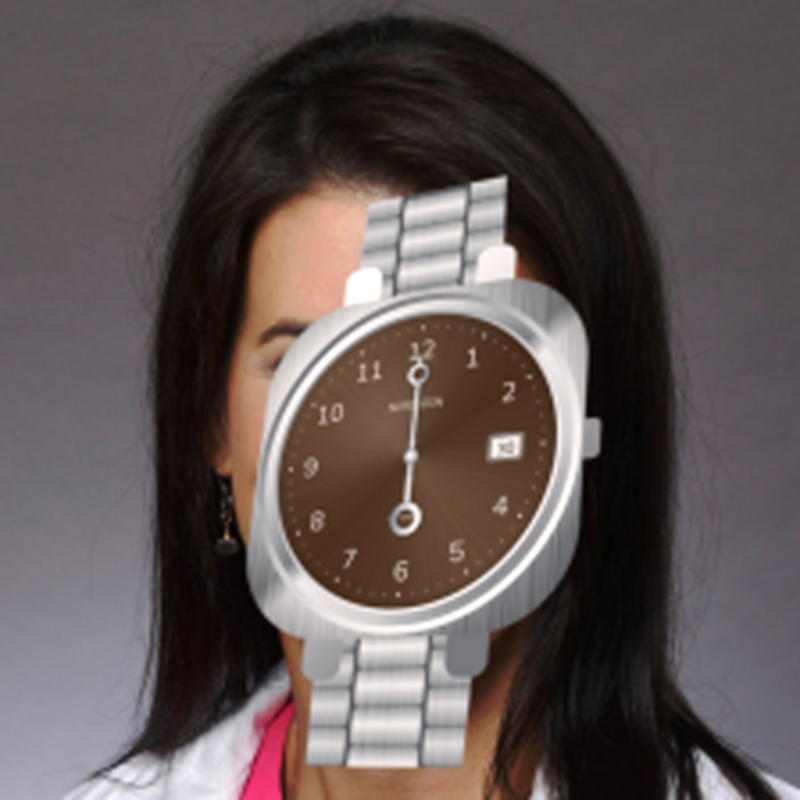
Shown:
**6:00**
